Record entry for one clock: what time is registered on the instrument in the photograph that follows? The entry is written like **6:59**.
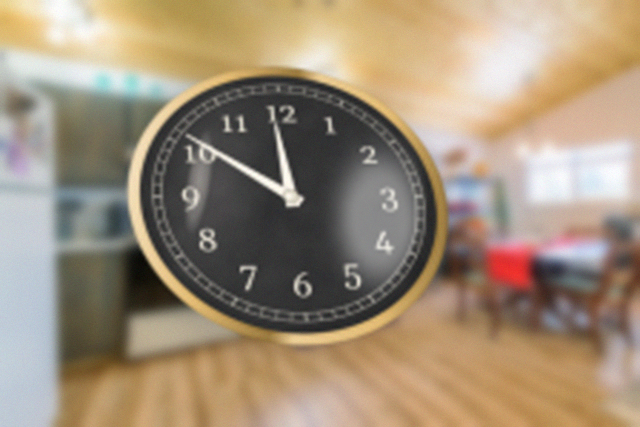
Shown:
**11:51**
